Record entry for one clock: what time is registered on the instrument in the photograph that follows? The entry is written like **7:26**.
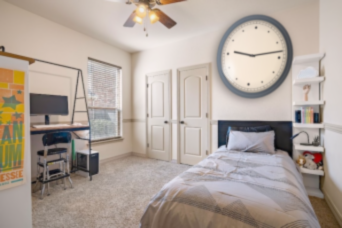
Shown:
**9:13**
